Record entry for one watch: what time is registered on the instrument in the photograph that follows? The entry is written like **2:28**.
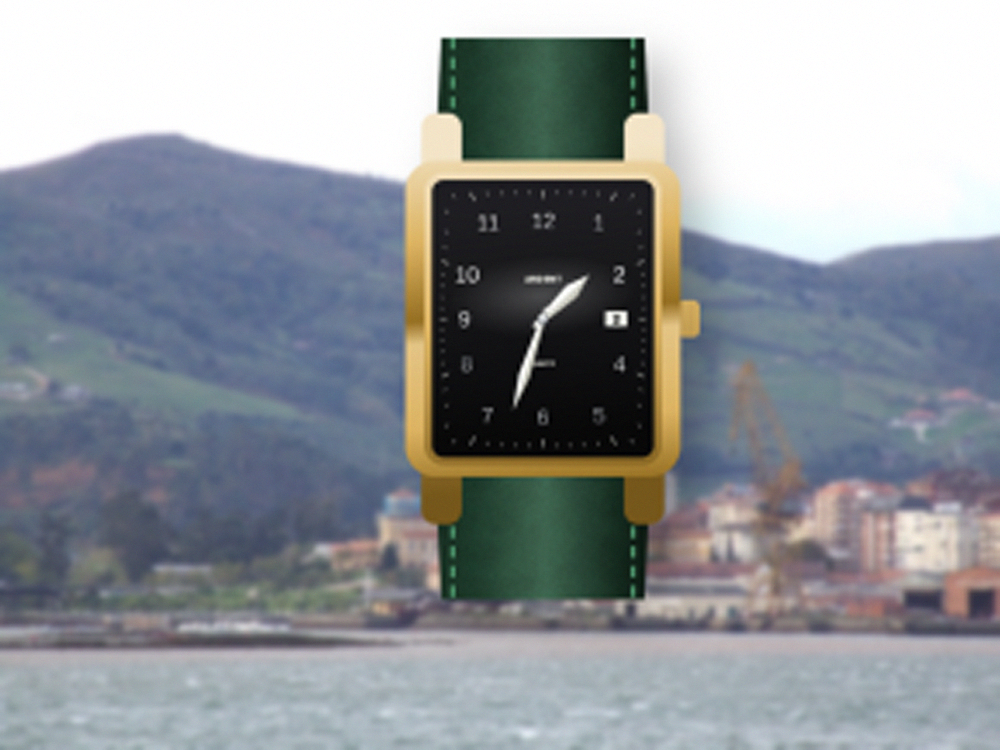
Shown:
**1:33**
